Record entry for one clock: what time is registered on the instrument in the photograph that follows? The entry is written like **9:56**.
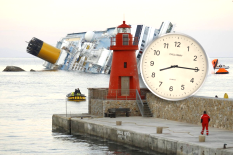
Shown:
**8:15**
